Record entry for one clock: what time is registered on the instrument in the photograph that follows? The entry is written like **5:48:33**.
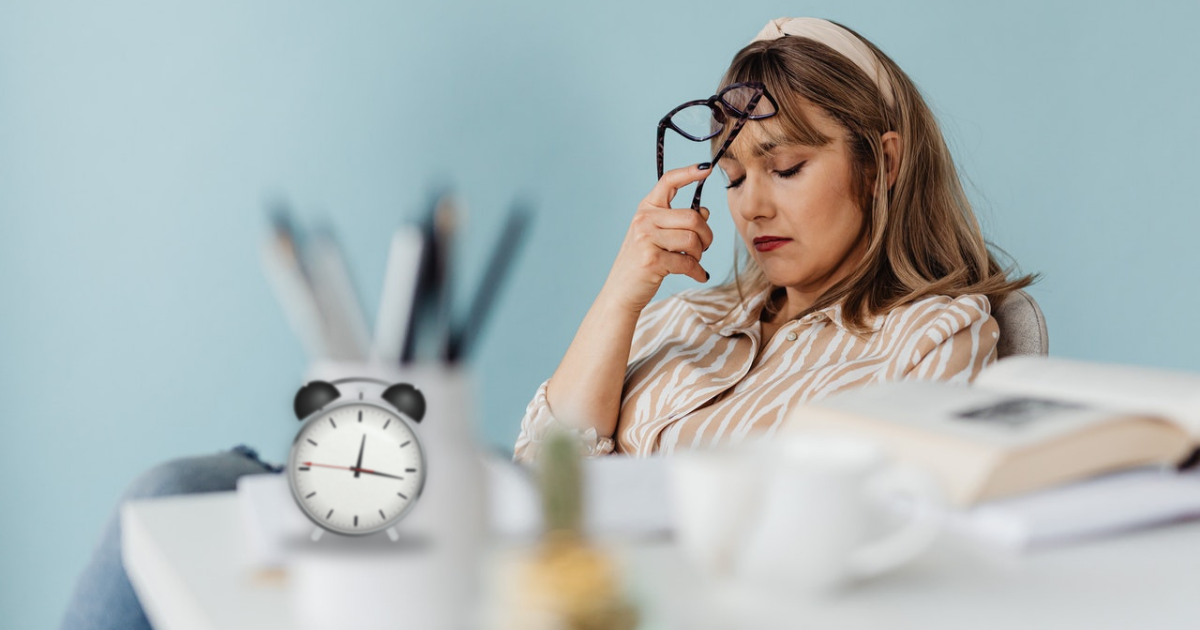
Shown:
**12:16:46**
